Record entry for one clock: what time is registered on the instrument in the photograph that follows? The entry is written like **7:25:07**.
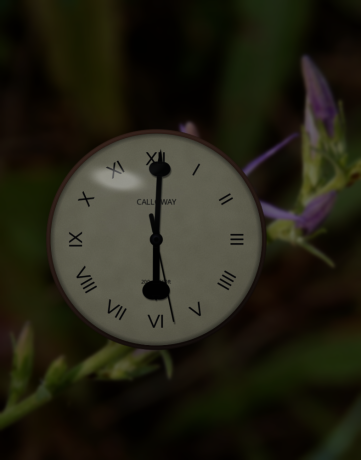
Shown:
**6:00:28**
